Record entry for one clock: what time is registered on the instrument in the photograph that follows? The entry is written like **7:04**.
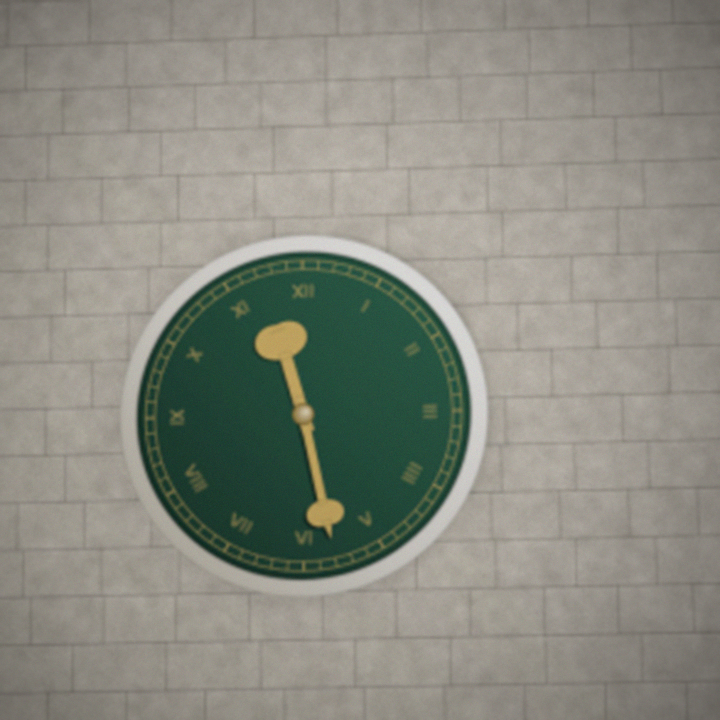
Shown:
**11:28**
